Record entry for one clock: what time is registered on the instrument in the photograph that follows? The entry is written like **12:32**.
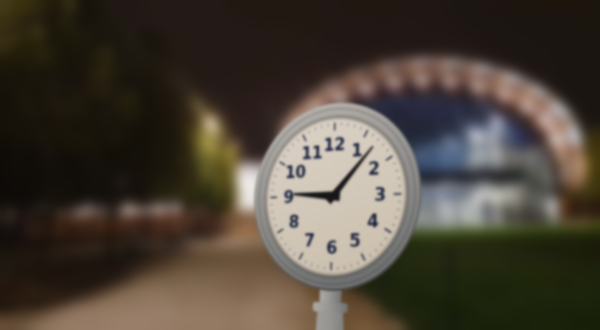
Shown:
**9:07**
